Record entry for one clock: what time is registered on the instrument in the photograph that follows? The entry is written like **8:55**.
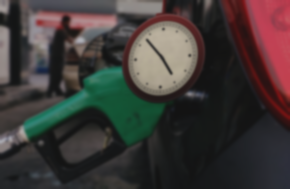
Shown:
**4:53**
